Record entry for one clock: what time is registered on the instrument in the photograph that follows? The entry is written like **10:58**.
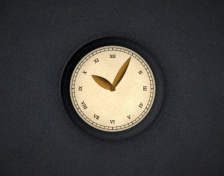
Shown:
**10:05**
